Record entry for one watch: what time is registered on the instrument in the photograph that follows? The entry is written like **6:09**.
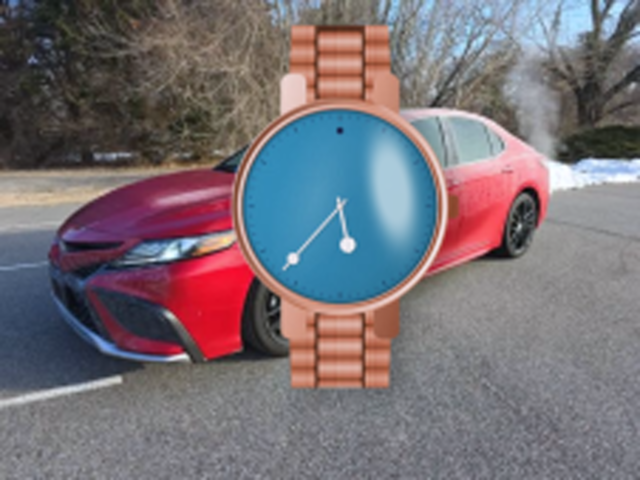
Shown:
**5:37**
